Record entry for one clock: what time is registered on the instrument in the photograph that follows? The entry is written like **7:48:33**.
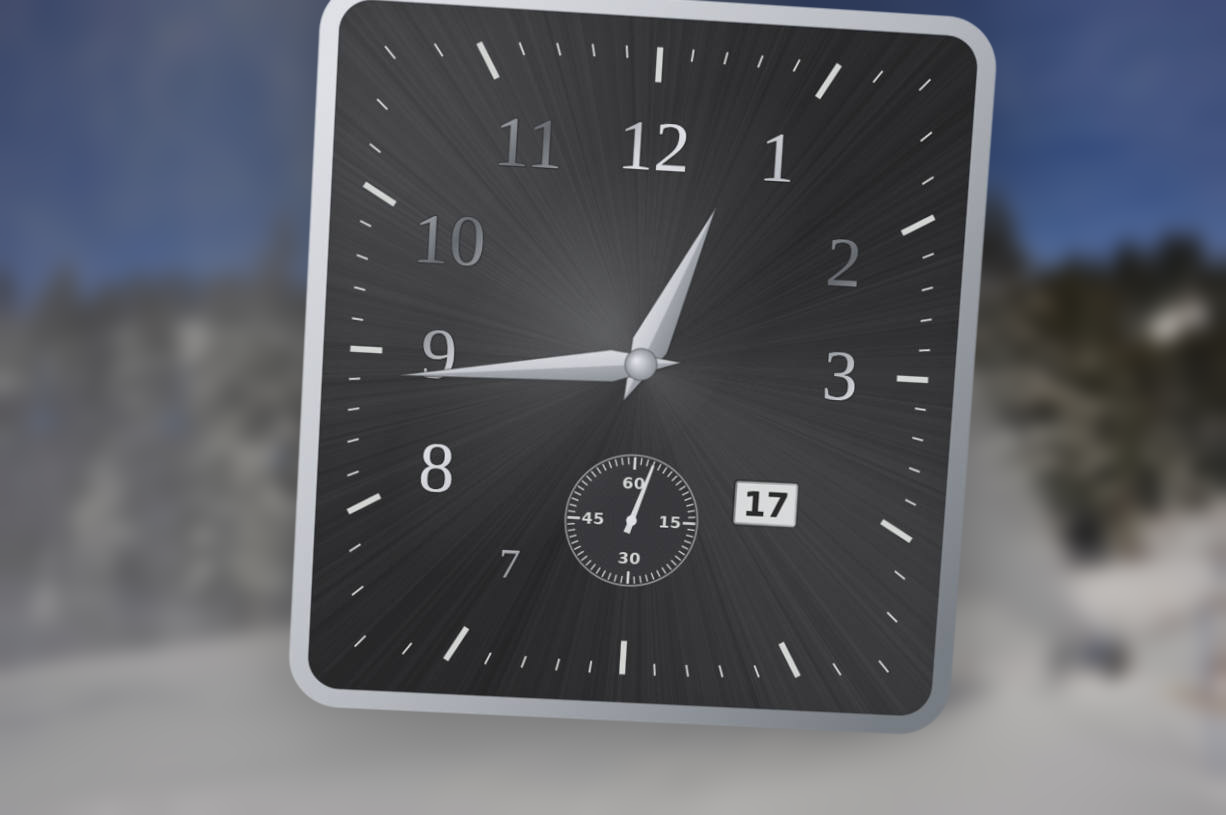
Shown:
**12:44:03**
